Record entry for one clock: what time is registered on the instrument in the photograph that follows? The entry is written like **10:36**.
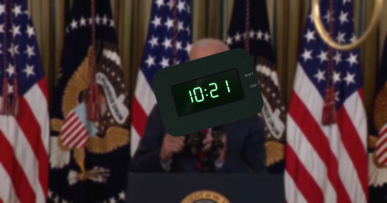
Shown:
**10:21**
